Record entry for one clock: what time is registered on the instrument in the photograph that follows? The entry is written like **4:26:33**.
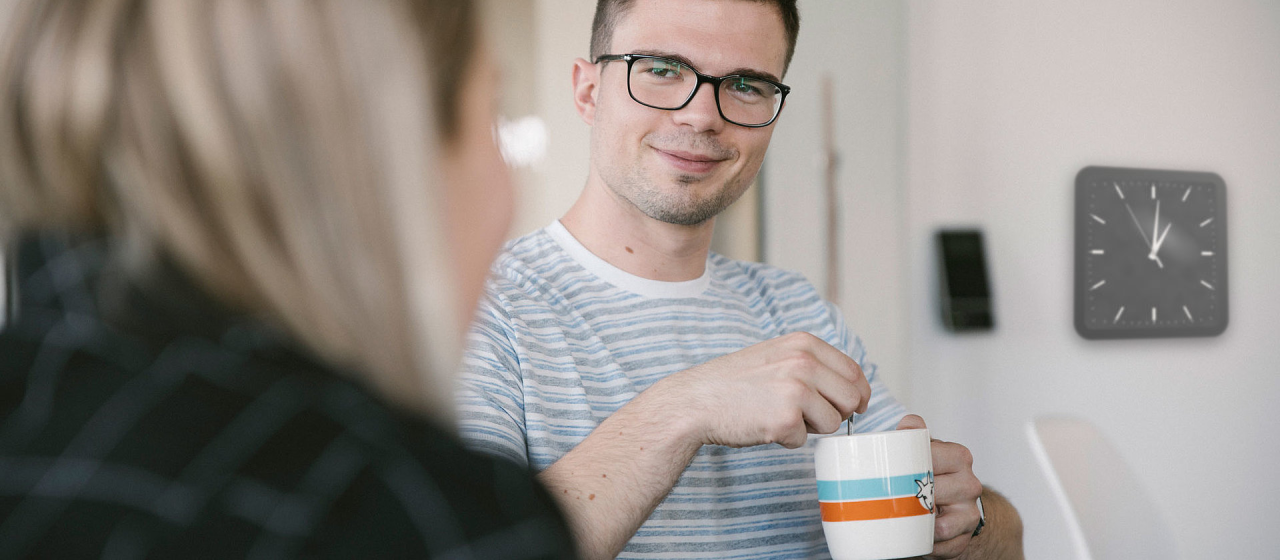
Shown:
**1:00:55**
